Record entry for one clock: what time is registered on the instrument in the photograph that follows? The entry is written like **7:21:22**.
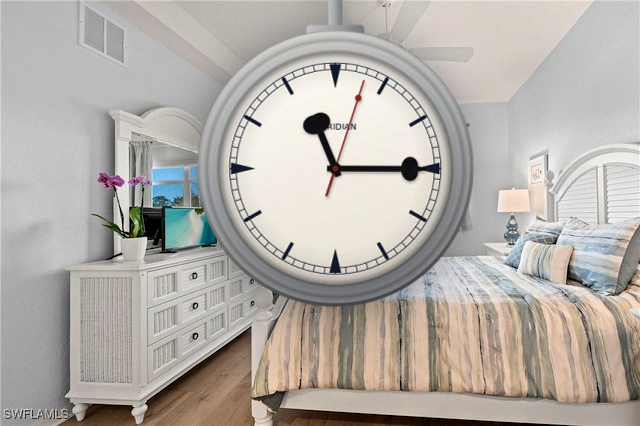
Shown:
**11:15:03**
